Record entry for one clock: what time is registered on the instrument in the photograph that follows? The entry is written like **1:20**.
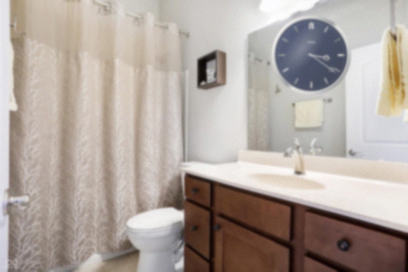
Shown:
**3:21**
